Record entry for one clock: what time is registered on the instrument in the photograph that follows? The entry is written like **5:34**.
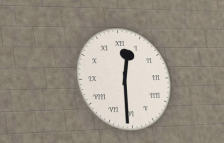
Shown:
**12:31**
